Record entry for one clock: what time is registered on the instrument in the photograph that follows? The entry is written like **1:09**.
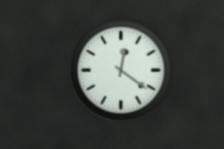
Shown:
**12:21**
